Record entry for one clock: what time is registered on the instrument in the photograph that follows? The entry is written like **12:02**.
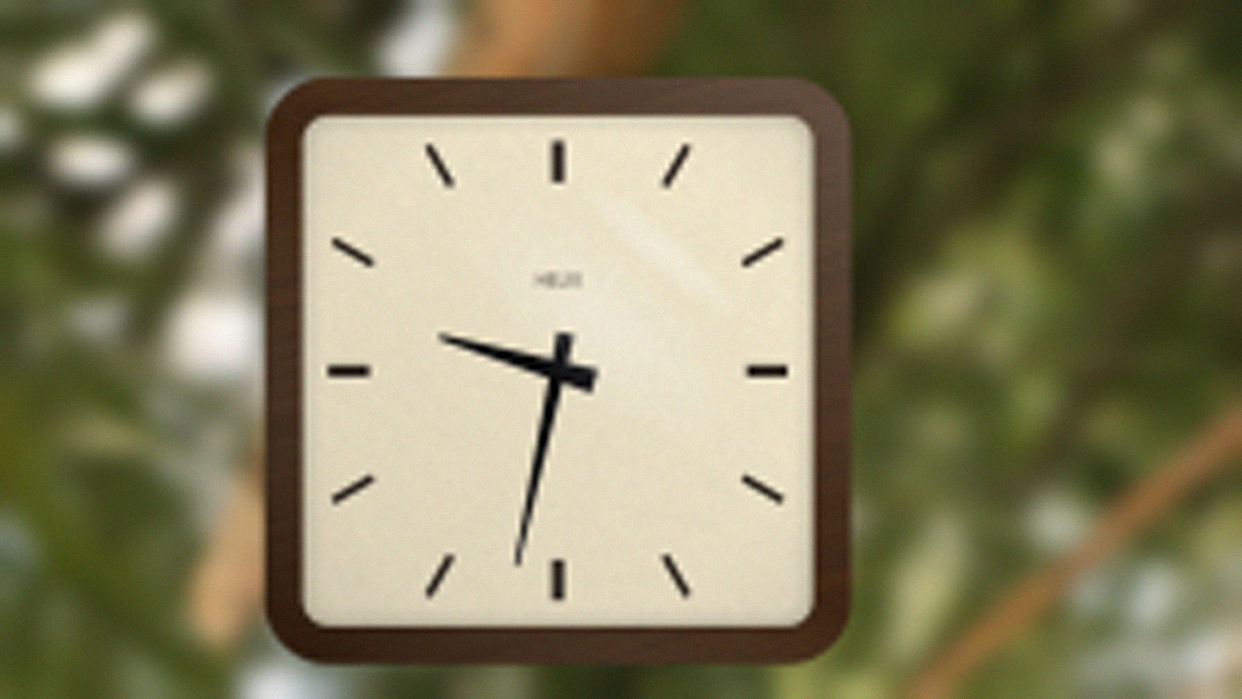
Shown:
**9:32**
